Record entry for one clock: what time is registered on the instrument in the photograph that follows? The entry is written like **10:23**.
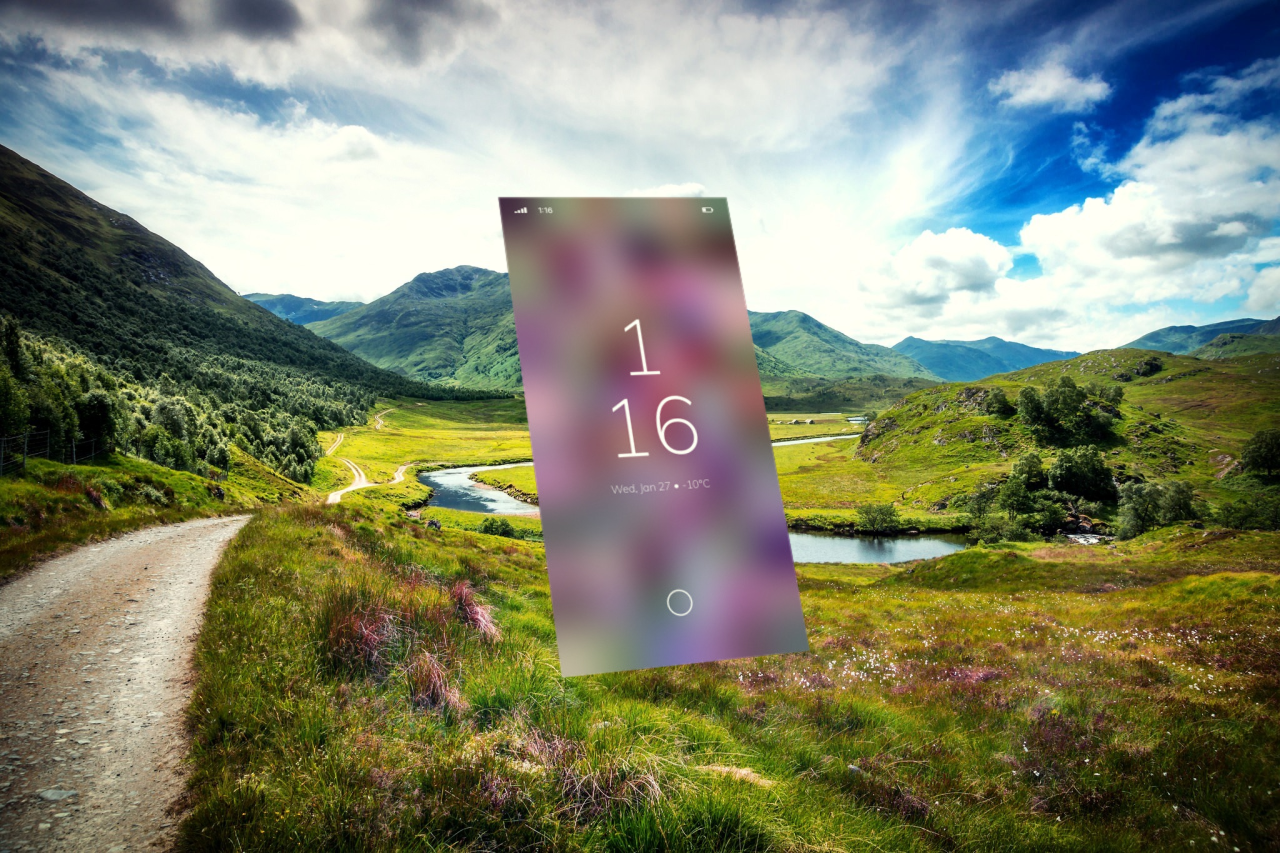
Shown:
**1:16**
